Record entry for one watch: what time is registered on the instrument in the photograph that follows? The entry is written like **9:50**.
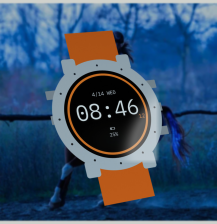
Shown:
**8:46**
